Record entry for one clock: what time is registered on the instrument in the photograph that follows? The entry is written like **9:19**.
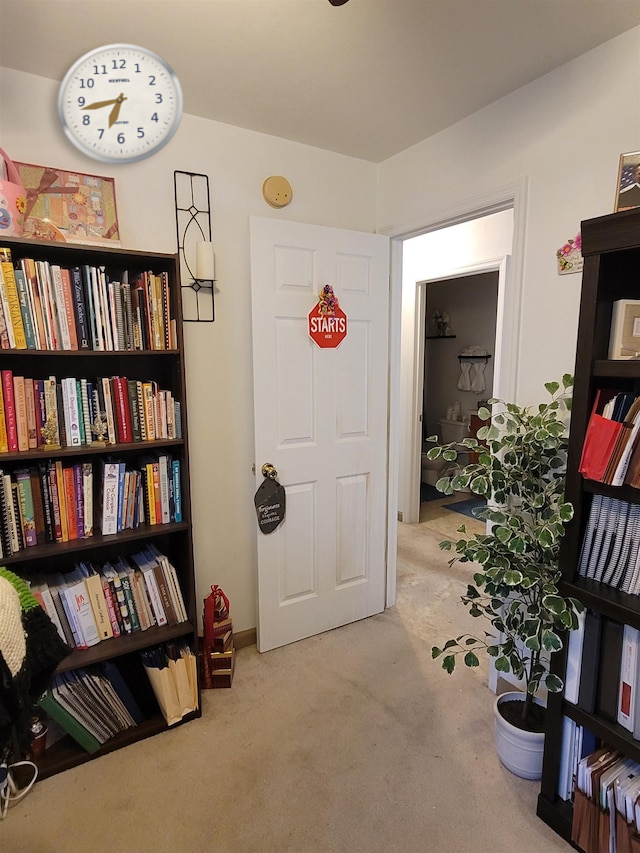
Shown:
**6:43**
